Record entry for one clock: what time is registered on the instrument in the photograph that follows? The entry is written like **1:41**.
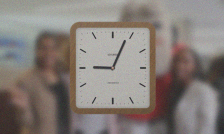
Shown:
**9:04**
